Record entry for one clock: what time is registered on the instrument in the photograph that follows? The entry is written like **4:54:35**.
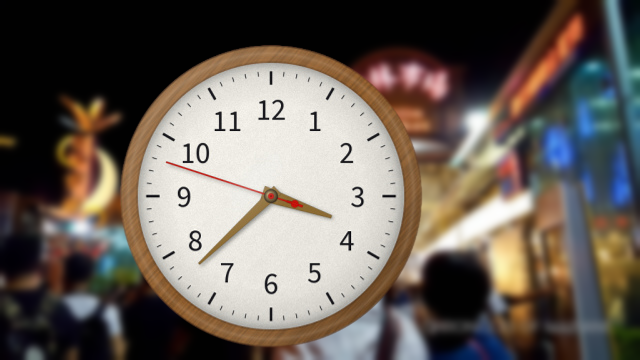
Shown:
**3:37:48**
